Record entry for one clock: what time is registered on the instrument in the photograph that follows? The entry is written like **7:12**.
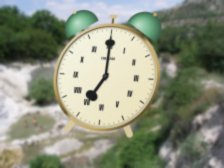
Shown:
**7:00**
